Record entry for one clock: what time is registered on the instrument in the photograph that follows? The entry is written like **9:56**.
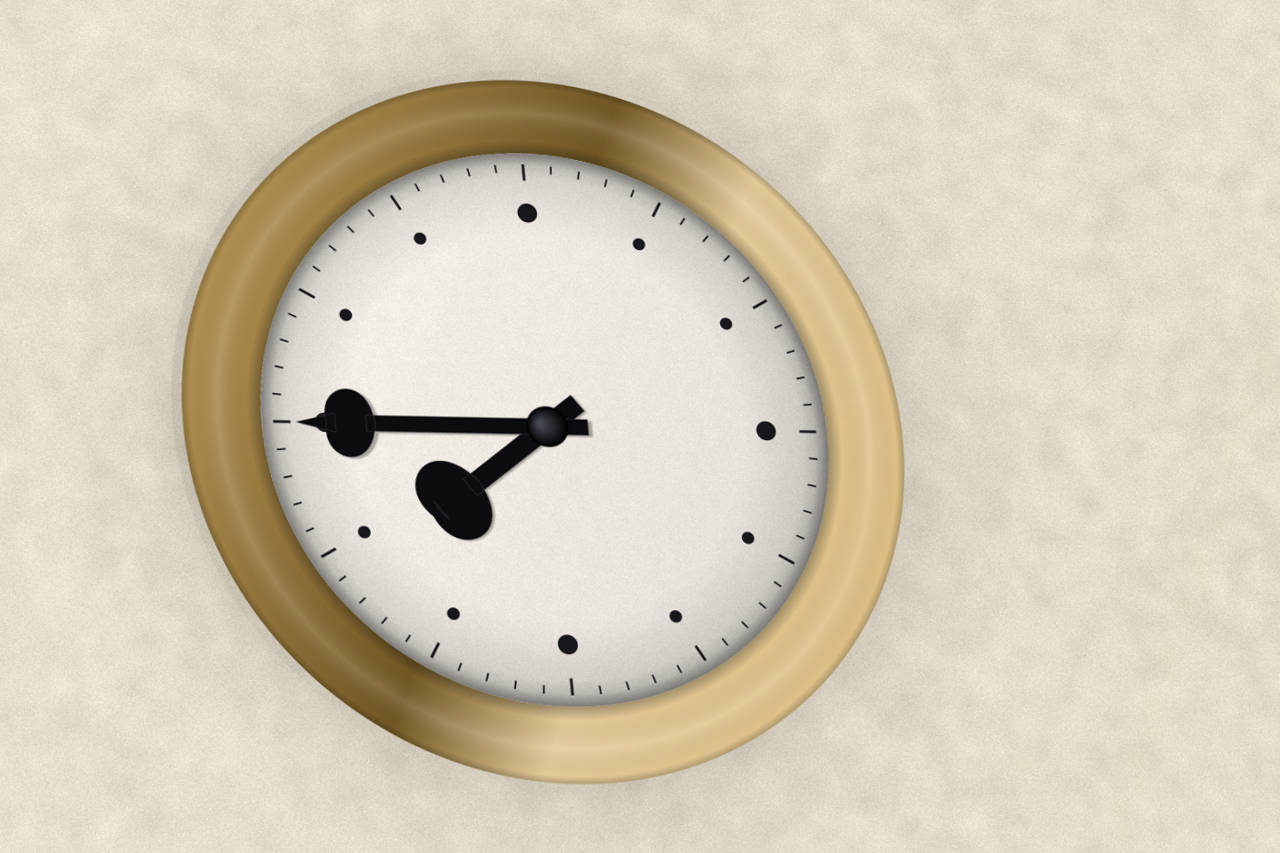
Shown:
**7:45**
